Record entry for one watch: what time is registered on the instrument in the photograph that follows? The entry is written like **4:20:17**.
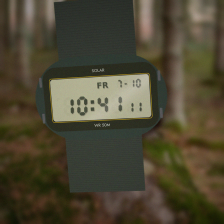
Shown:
**10:41:11**
